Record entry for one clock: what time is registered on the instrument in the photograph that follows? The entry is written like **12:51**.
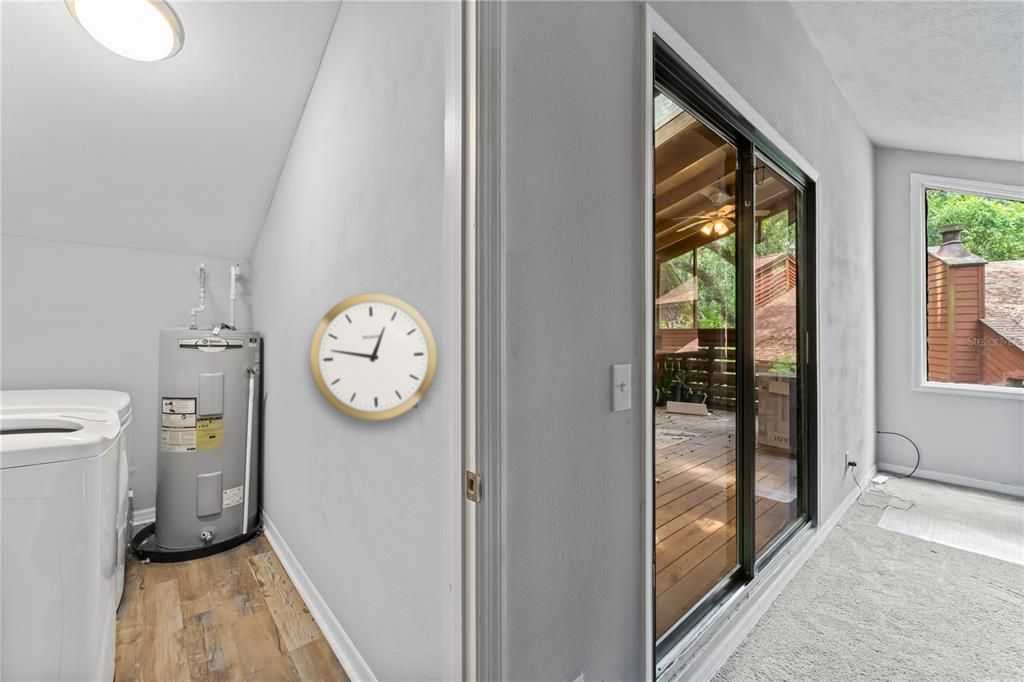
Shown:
**12:47**
